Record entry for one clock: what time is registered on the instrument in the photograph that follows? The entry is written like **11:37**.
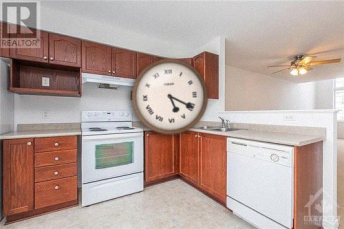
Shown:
**5:20**
